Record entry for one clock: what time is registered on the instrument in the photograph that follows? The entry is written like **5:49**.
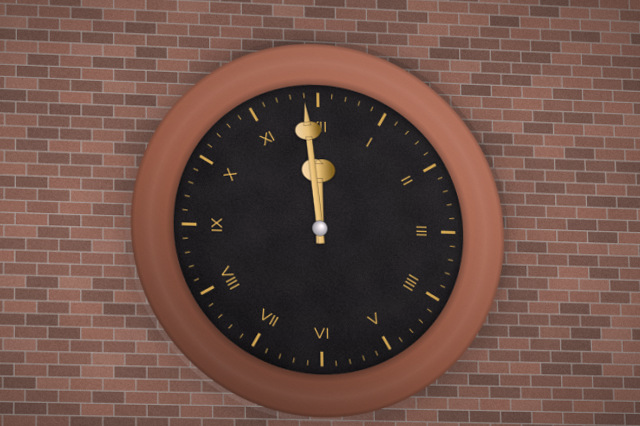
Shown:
**11:59**
